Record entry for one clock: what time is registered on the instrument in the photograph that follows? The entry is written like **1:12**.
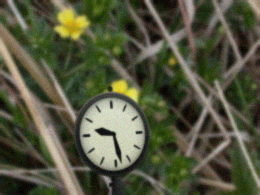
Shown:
**9:28**
